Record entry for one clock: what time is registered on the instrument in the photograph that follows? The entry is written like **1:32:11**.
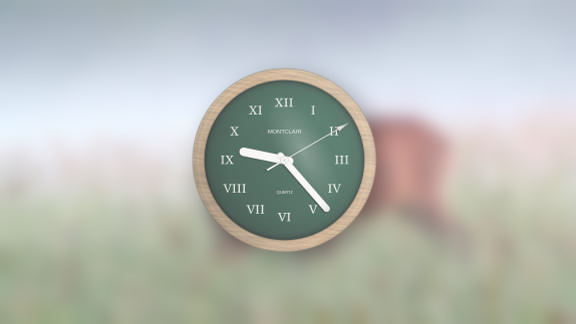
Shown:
**9:23:10**
